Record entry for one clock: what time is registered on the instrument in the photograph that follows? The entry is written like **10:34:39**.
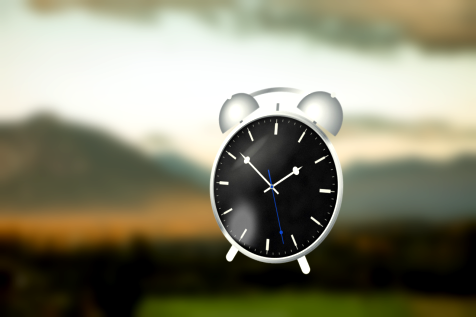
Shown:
**1:51:27**
